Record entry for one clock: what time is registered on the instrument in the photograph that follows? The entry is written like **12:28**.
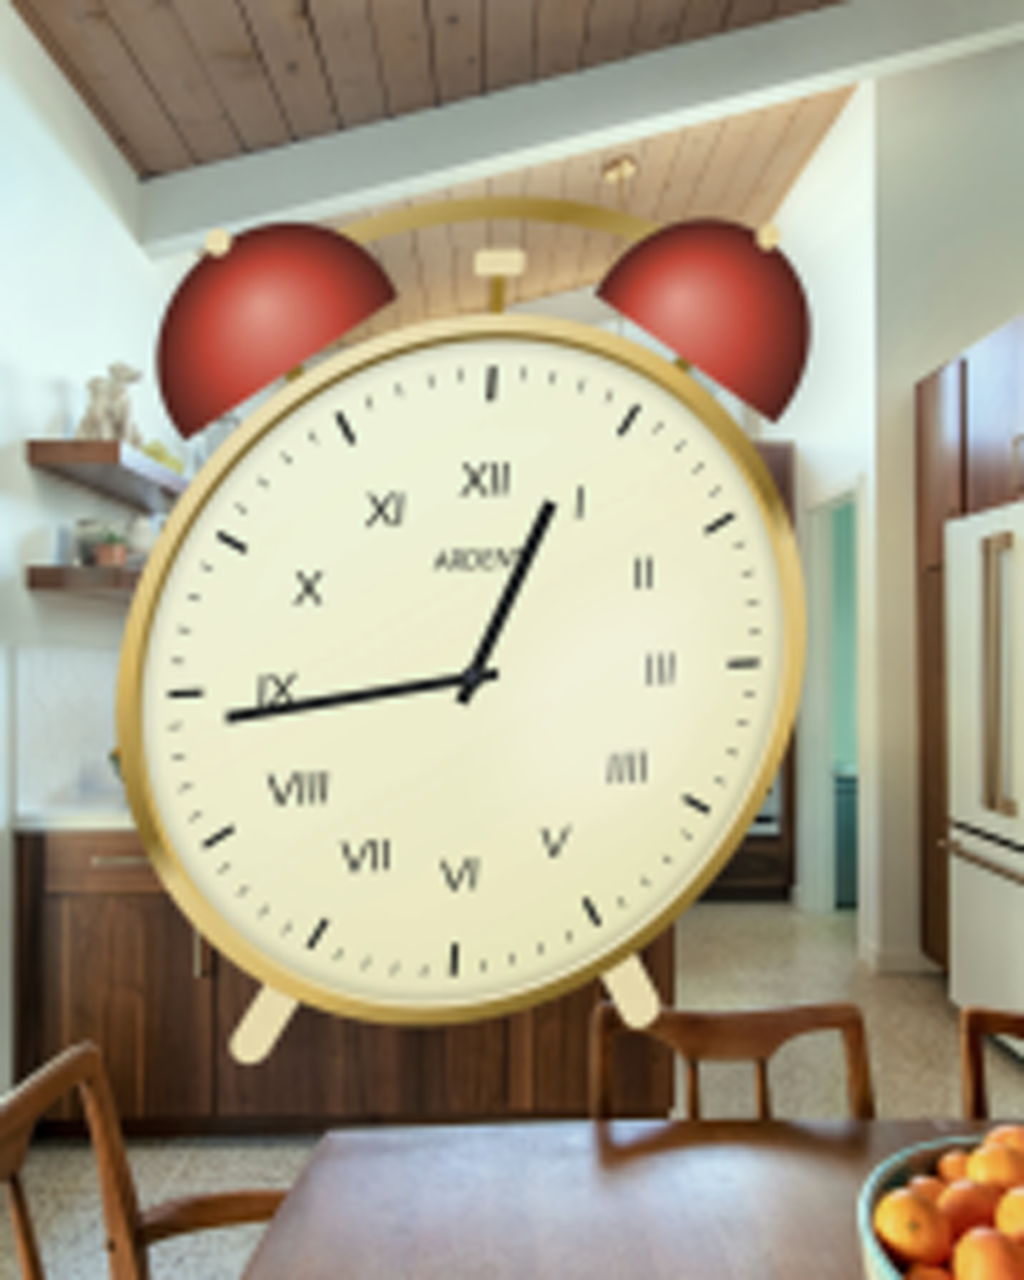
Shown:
**12:44**
